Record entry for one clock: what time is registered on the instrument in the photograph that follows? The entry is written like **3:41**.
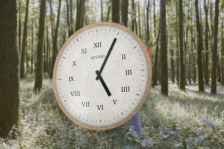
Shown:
**5:05**
